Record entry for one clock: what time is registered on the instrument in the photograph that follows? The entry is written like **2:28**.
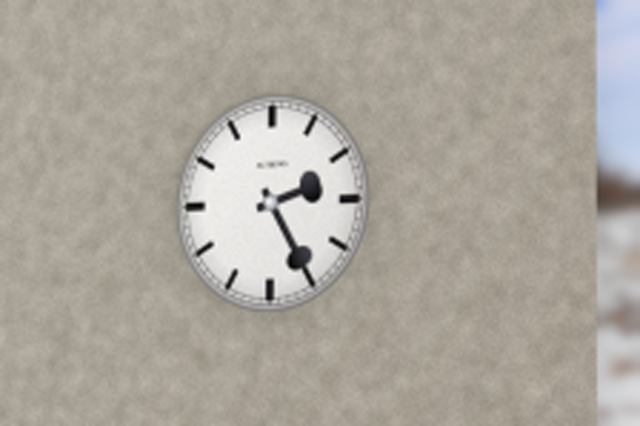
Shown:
**2:25**
